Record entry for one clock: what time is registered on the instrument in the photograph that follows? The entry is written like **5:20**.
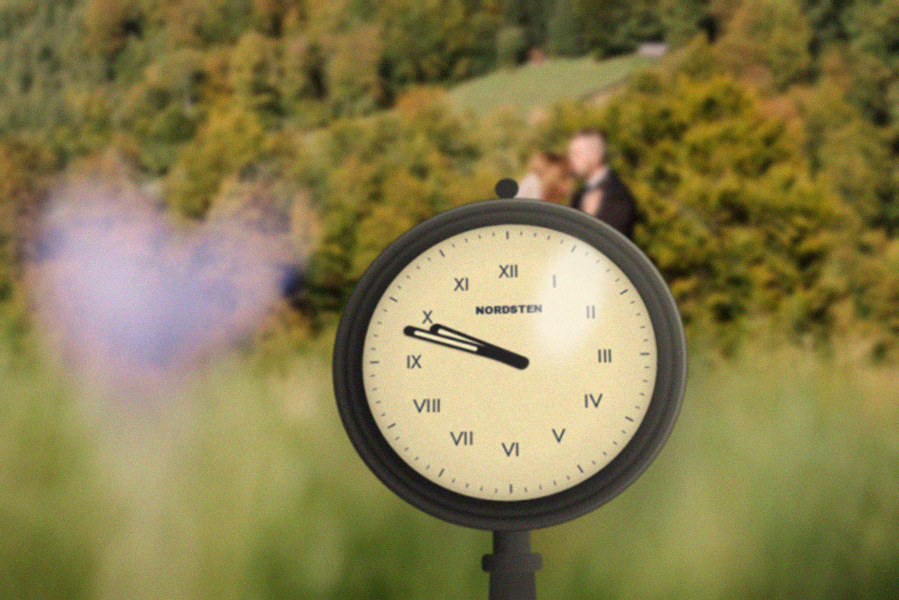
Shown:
**9:48**
